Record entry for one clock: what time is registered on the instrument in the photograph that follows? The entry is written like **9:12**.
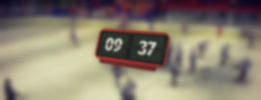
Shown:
**9:37**
